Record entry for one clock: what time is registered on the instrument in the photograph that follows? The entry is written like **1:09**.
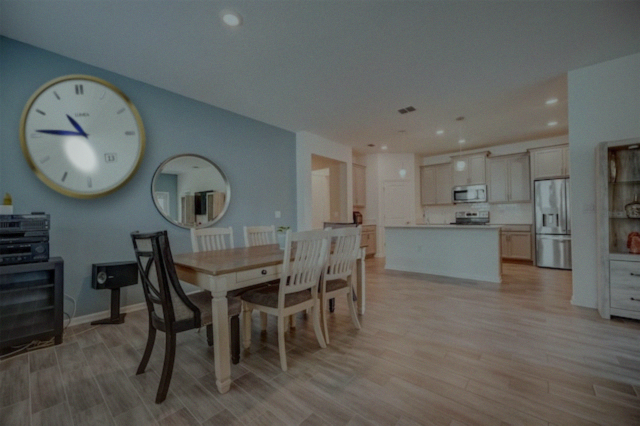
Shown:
**10:46**
